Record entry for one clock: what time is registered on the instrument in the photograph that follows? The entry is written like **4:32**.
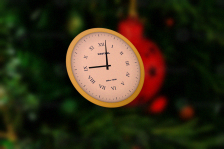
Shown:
**9:02**
